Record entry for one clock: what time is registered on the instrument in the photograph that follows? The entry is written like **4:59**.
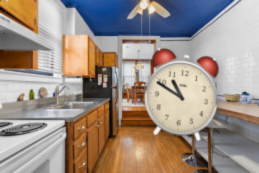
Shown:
**10:49**
